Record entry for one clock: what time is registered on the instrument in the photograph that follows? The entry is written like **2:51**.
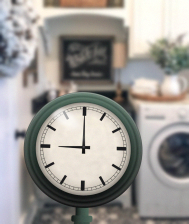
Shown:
**9:00**
